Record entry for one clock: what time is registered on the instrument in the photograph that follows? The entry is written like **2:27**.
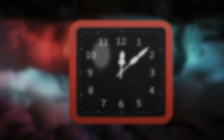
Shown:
**12:08**
